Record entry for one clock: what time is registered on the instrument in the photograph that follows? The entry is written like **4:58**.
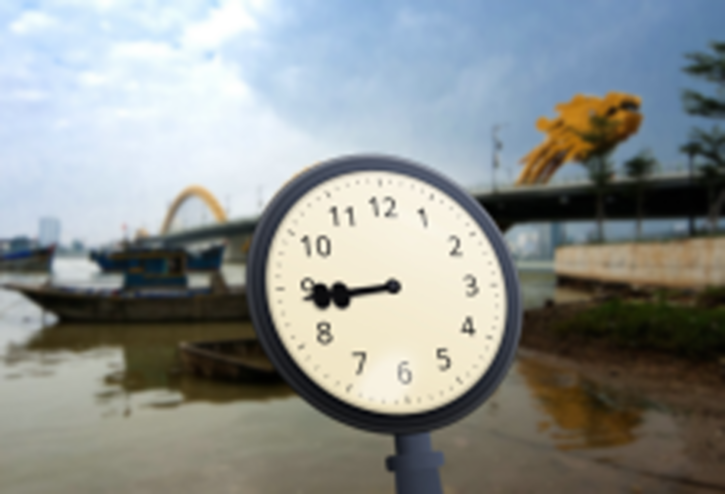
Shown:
**8:44**
